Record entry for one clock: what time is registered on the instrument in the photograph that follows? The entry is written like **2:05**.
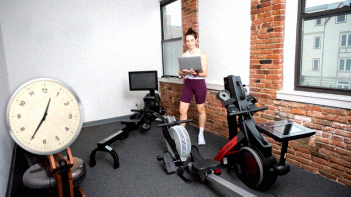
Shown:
**12:35**
